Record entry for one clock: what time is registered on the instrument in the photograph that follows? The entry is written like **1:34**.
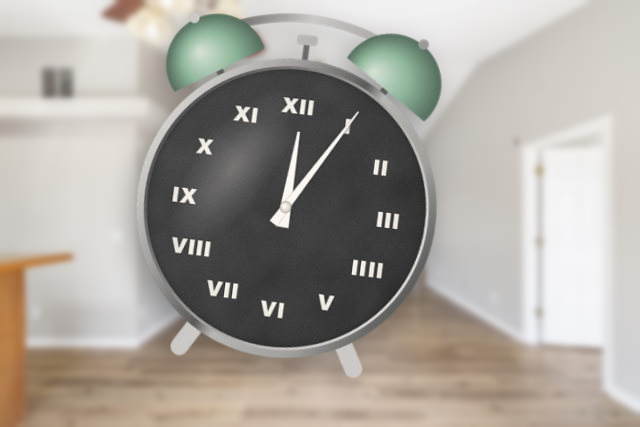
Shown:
**12:05**
